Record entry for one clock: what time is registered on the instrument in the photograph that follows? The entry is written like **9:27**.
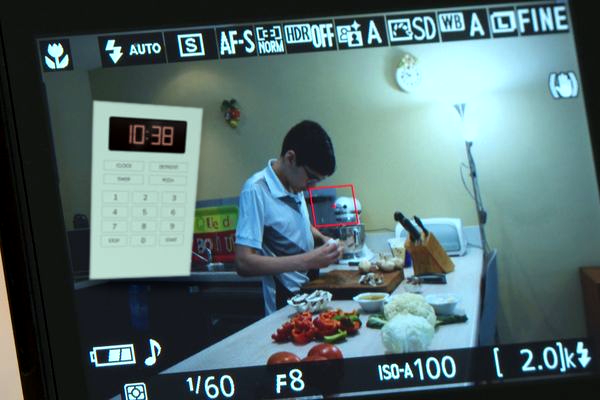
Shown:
**10:38**
